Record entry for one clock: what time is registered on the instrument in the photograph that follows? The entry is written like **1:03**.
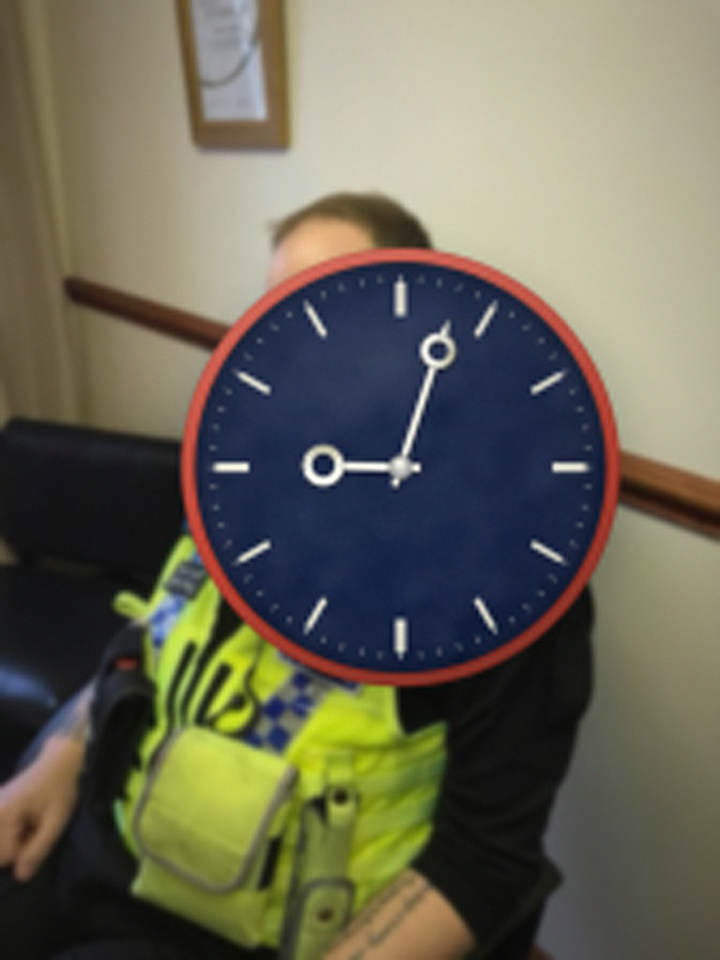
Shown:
**9:03**
